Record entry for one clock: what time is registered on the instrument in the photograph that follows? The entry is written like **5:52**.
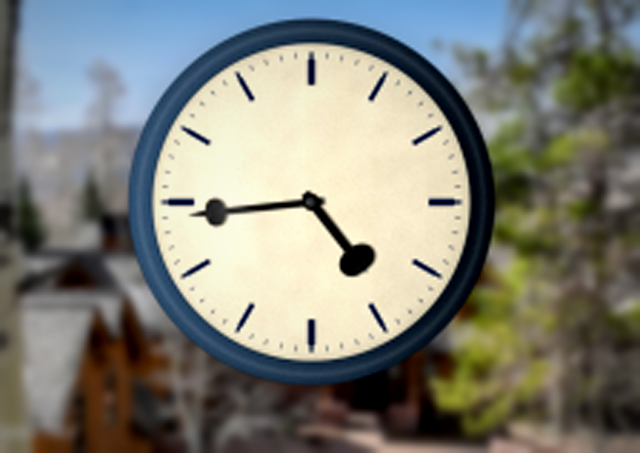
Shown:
**4:44**
